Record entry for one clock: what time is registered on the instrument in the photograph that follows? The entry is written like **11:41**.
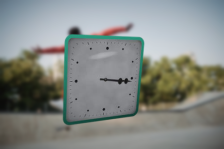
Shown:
**3:16**
